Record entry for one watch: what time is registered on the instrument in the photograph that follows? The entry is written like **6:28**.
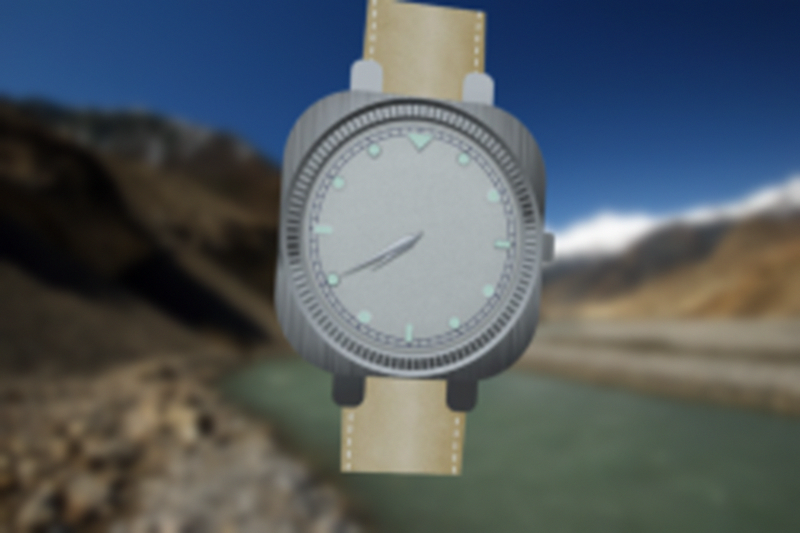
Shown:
**7:40**
